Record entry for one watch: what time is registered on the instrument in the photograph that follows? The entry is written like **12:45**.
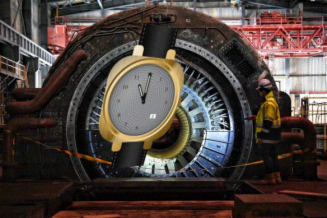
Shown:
**11:00**
